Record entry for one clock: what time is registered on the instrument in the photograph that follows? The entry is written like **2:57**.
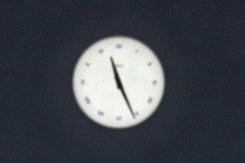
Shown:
**11:26**
